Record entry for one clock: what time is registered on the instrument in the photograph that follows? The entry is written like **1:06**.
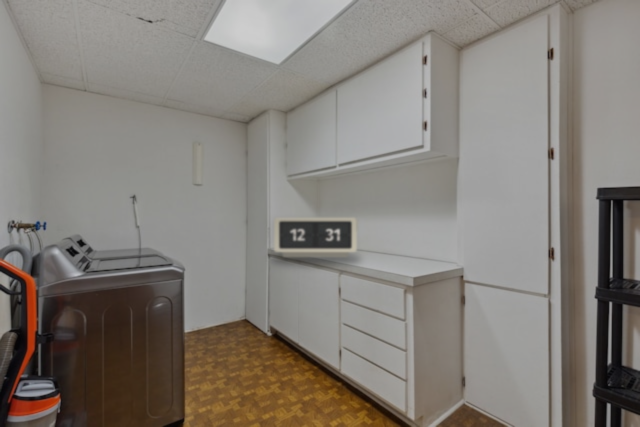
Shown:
**12:31**
